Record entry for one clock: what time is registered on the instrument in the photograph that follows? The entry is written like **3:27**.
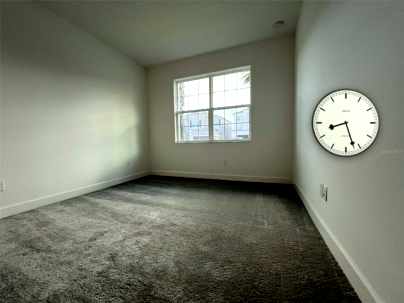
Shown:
**8:27**
